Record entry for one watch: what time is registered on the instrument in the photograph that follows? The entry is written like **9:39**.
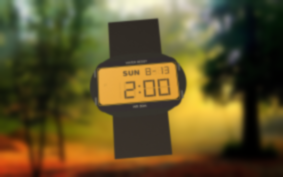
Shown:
**2:00**
